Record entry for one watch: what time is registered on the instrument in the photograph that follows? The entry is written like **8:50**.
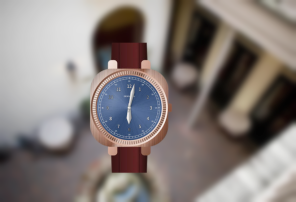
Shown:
**6:02**
